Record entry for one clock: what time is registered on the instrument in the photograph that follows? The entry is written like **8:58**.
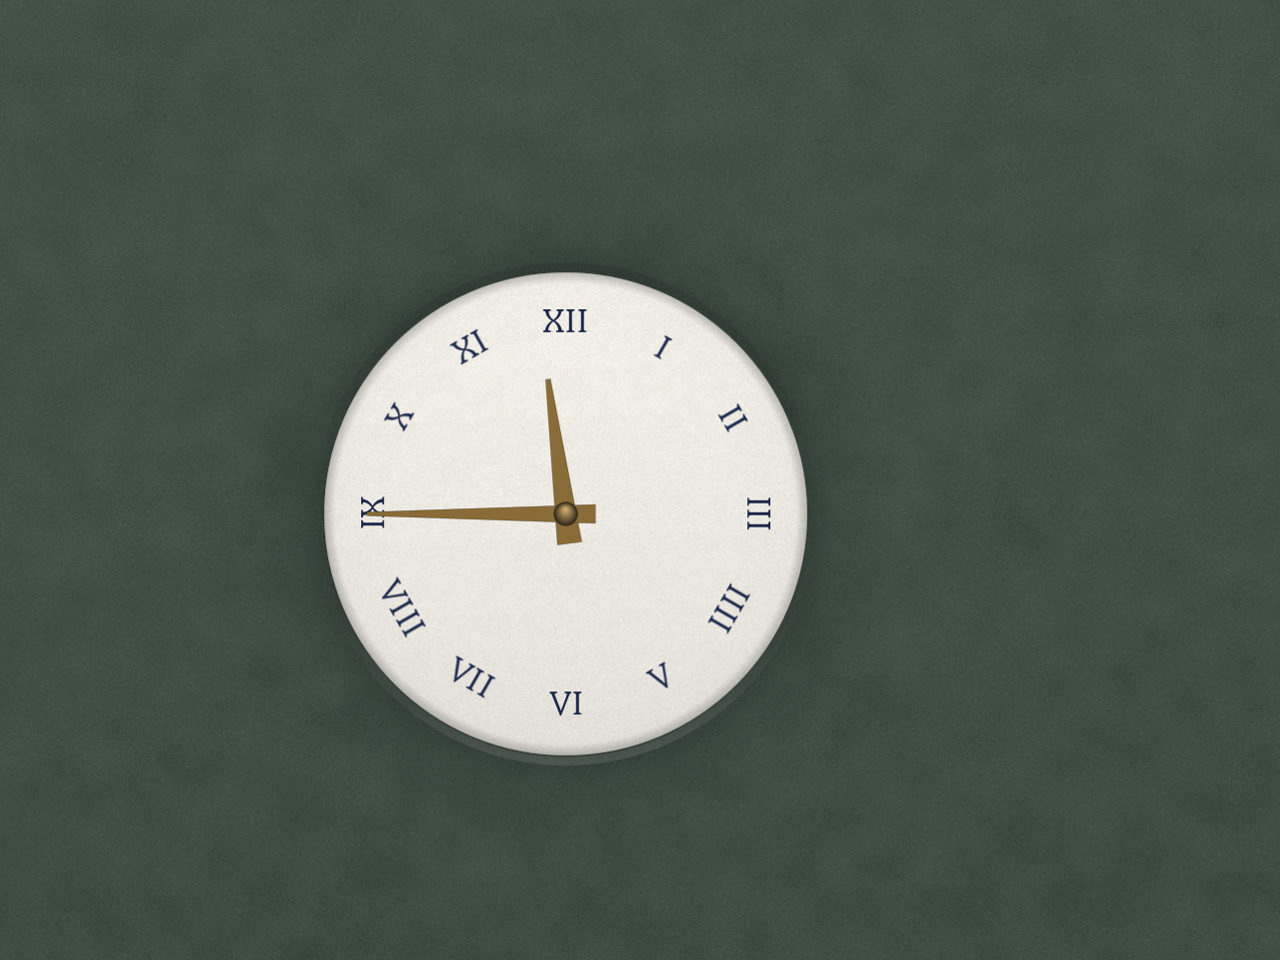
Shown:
**11:45**
